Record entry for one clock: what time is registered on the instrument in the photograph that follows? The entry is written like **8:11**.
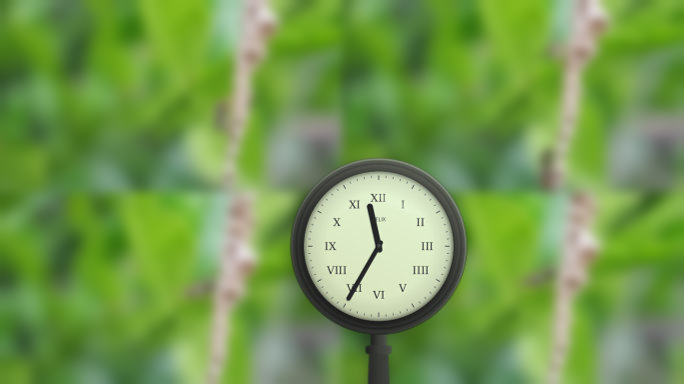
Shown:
**11:35**
